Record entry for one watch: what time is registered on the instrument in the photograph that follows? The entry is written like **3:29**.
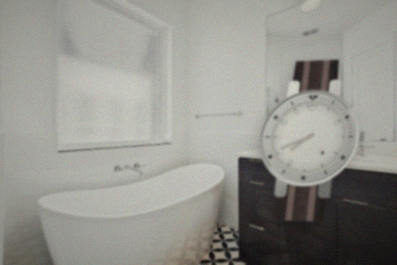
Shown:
**7:41**
